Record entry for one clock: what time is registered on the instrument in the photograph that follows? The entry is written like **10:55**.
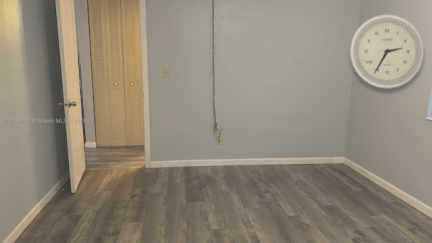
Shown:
**2:35**
